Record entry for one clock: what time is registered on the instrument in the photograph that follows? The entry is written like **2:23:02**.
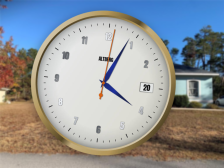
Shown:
**4:04:01**
